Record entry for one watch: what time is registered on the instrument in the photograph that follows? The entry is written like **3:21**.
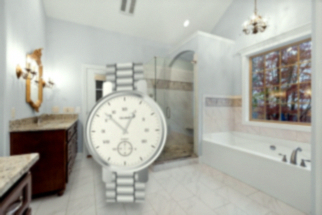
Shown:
**12:52**
